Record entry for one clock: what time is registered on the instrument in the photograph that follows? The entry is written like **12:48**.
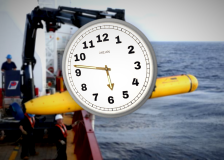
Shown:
**5:47**
